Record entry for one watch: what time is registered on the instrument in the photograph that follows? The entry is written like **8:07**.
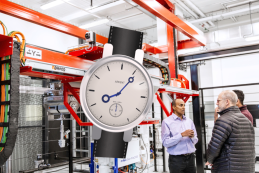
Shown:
**8:06**
